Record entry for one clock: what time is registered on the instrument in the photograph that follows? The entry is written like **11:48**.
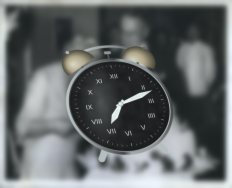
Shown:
**7:12**
